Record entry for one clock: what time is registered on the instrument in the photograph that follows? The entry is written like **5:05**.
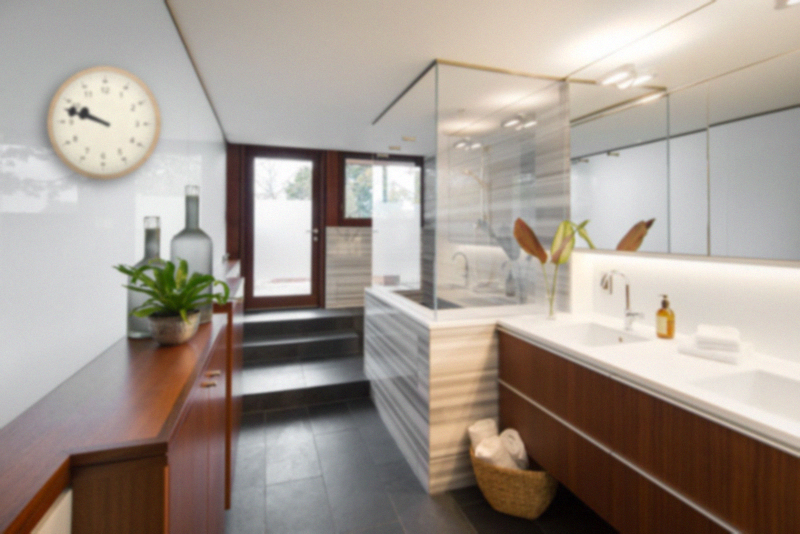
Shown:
**9:48**
